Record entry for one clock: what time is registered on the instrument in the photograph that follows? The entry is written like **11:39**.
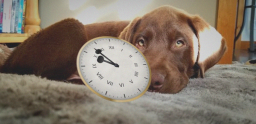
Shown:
**9:53**
